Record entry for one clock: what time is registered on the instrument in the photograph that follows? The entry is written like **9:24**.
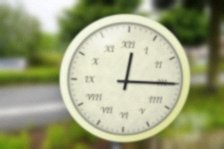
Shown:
**12:15**
